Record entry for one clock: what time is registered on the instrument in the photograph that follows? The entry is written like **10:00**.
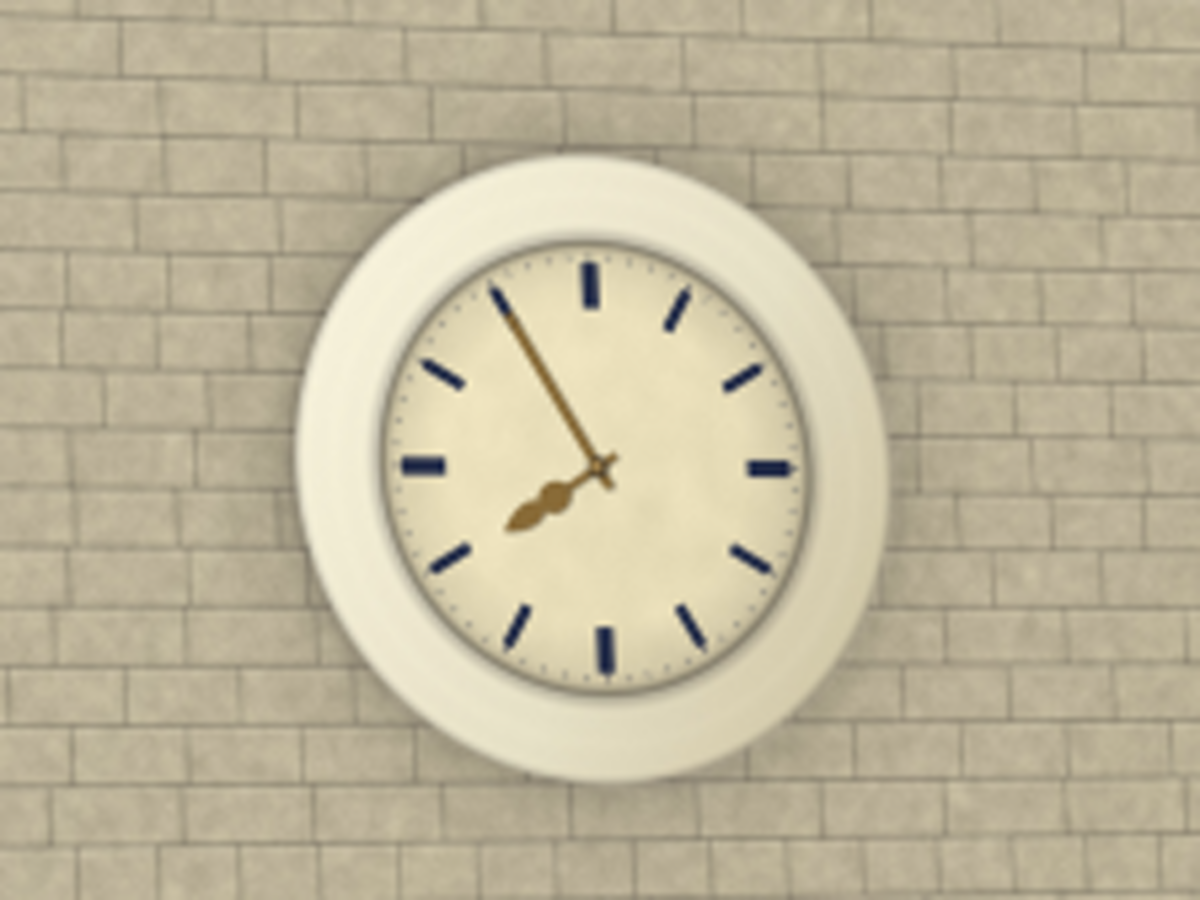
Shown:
**7:55**
